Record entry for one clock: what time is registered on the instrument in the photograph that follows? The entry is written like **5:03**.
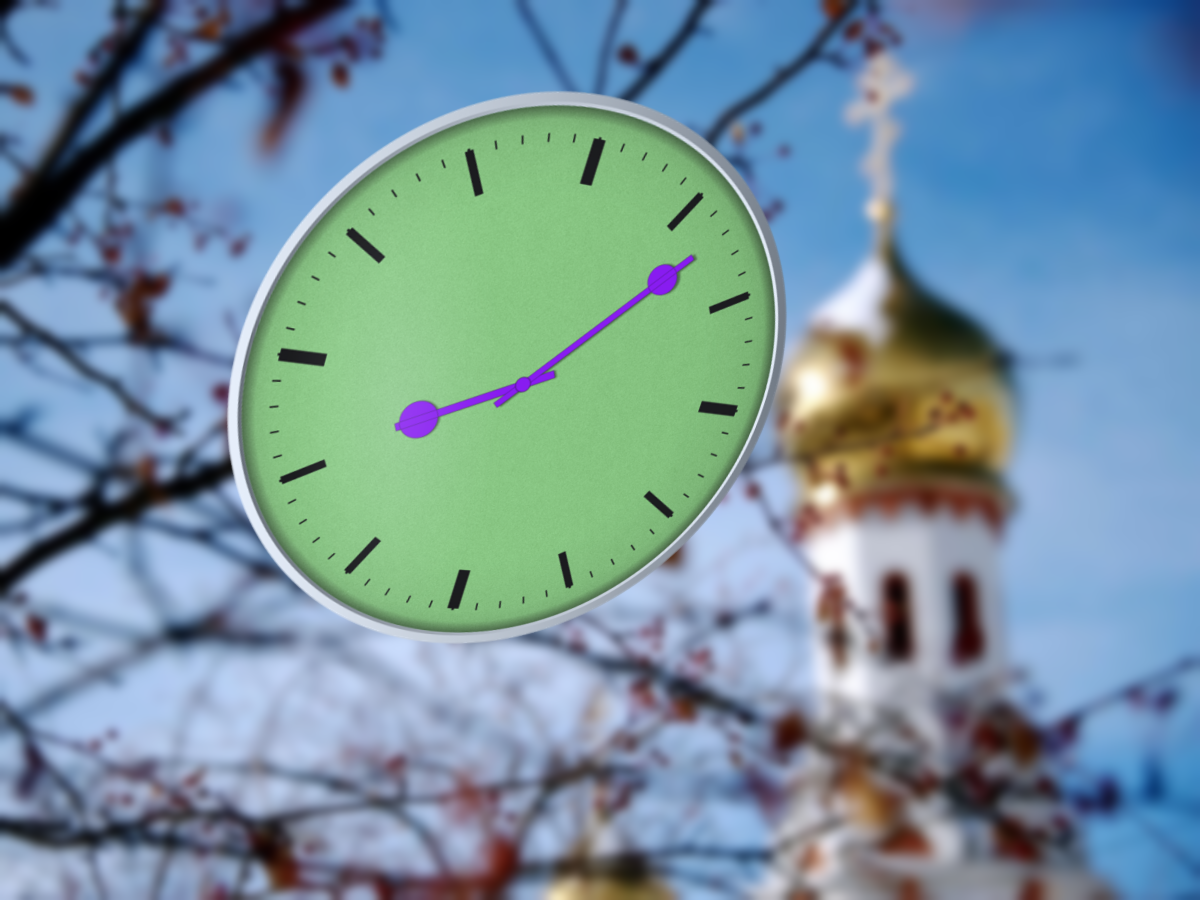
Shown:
**8:07**
